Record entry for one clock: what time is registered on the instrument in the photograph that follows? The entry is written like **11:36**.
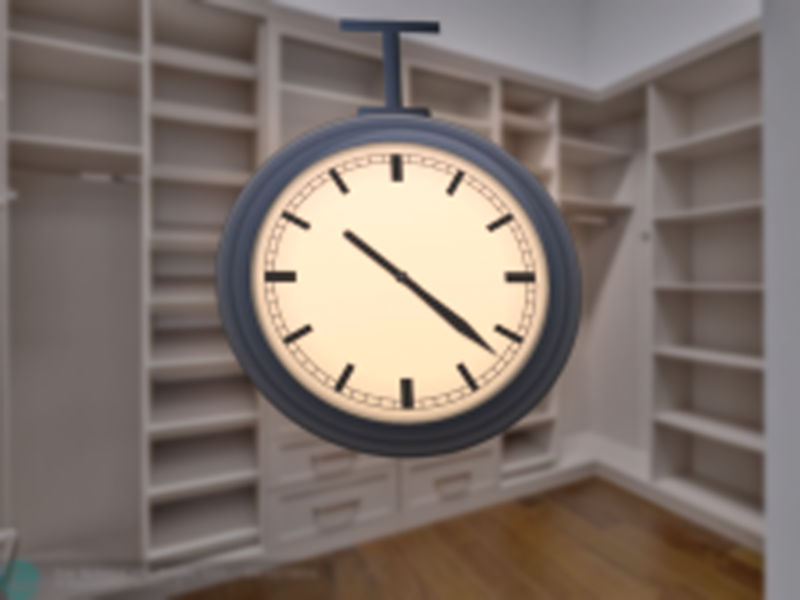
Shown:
**10:22**
